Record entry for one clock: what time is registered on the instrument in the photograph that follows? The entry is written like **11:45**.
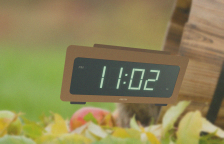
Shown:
**11:02**
